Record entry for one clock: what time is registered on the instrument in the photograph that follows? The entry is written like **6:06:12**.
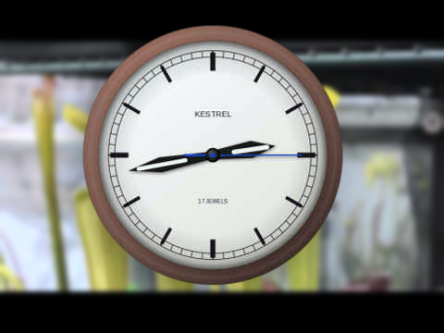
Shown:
**2:43:15**
